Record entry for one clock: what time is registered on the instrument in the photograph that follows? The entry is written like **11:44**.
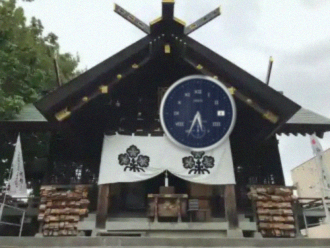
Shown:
**5:34**
